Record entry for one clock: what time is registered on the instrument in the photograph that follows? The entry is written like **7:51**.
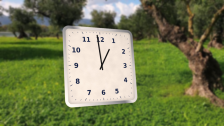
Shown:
**12:59**
